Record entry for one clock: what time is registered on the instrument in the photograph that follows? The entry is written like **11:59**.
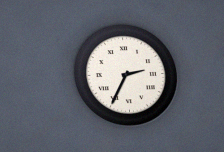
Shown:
**2:35**
